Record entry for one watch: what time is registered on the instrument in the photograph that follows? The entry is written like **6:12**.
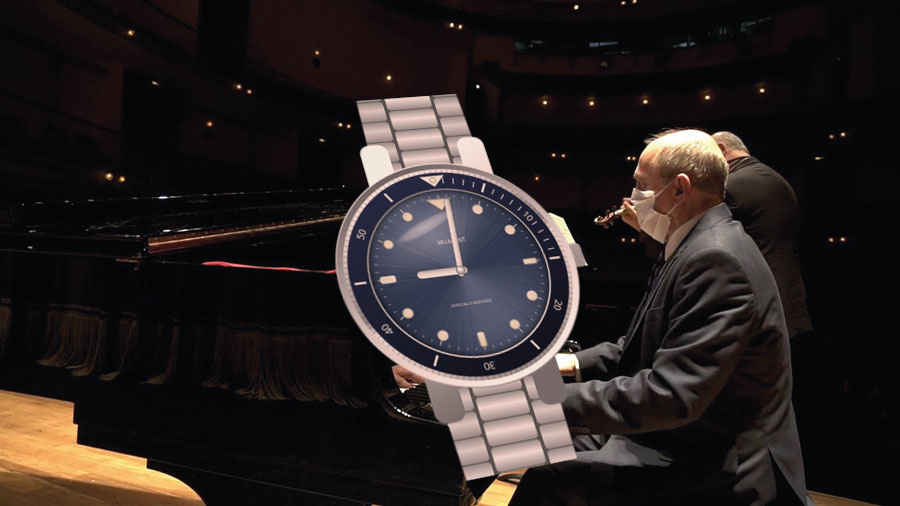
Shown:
**9:01**
